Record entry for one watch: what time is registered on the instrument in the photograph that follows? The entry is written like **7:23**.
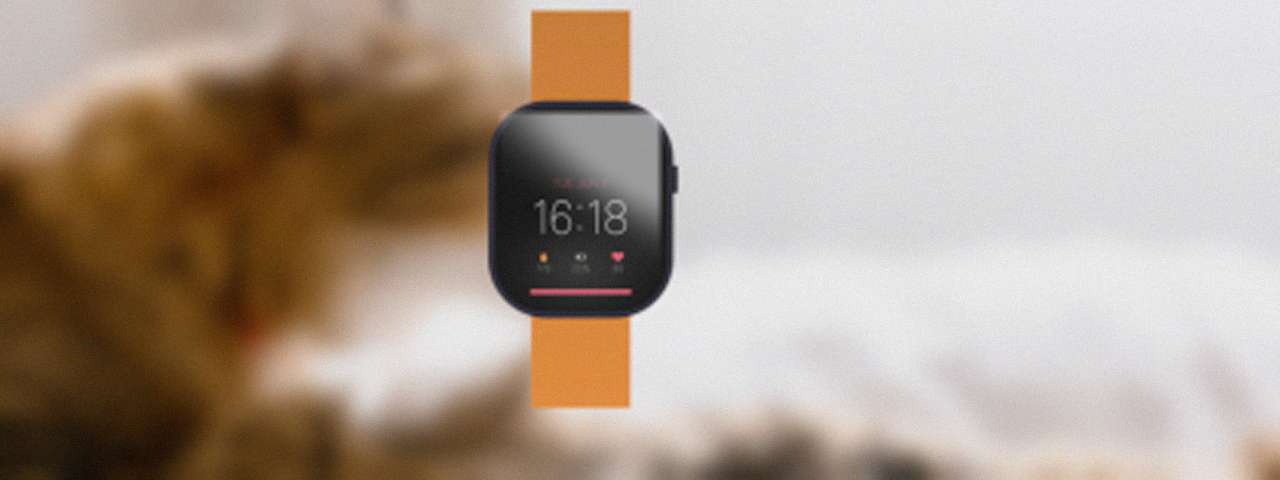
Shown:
**16:18**
